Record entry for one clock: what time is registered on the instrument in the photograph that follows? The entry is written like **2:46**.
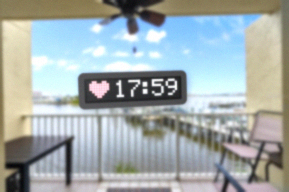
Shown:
**17:59**
